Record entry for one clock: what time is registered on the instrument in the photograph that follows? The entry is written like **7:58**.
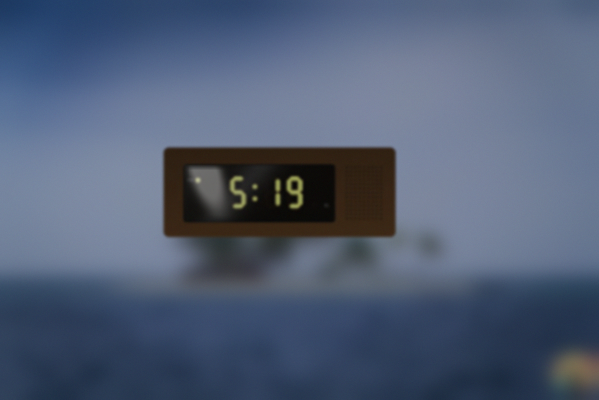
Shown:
**5:19**
